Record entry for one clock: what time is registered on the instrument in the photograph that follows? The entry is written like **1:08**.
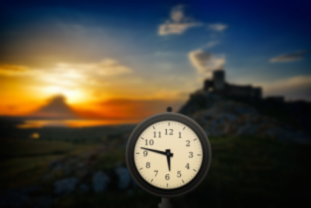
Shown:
**5:47**
